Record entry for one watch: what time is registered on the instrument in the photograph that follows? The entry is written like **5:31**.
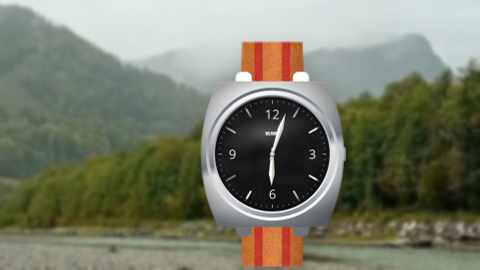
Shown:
**6:03**
